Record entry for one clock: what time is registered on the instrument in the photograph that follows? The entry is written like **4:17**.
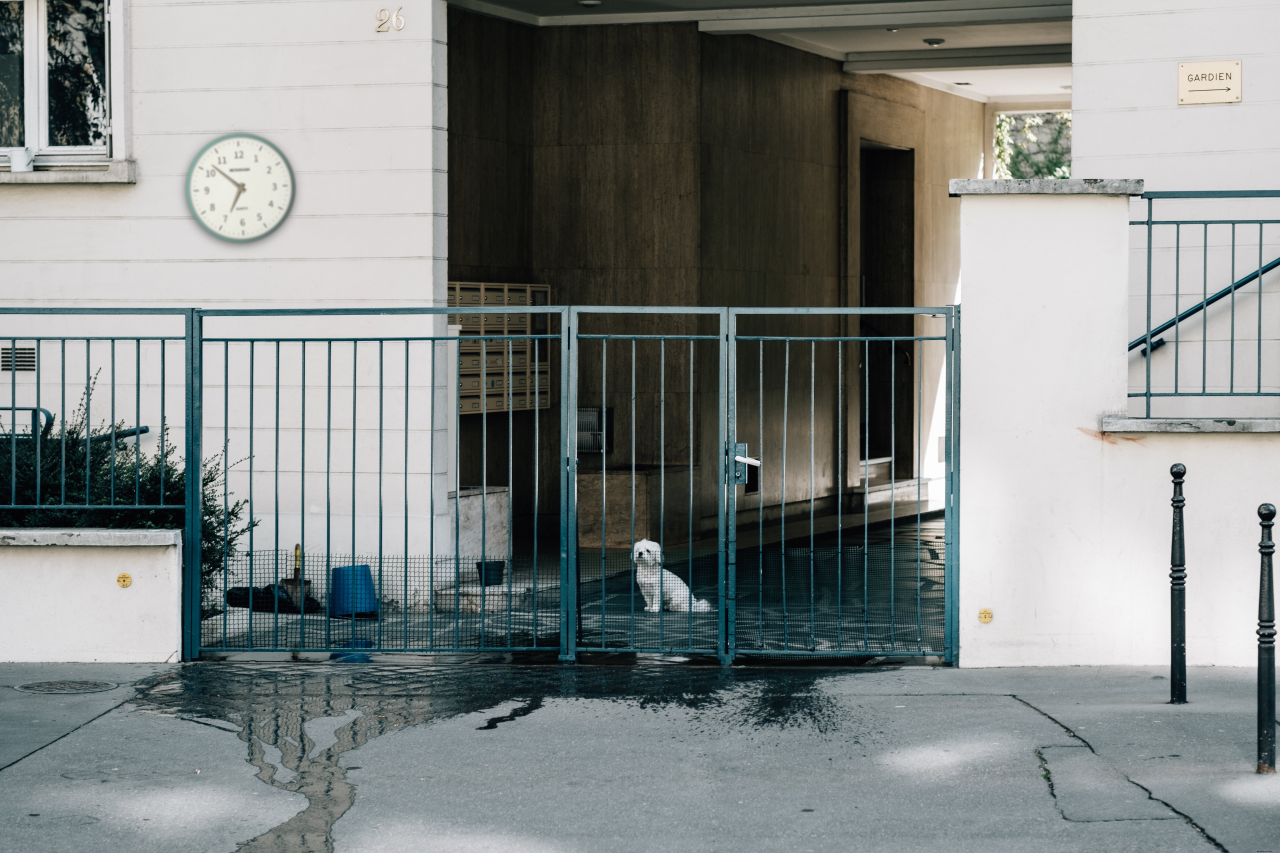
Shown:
**6:52**
